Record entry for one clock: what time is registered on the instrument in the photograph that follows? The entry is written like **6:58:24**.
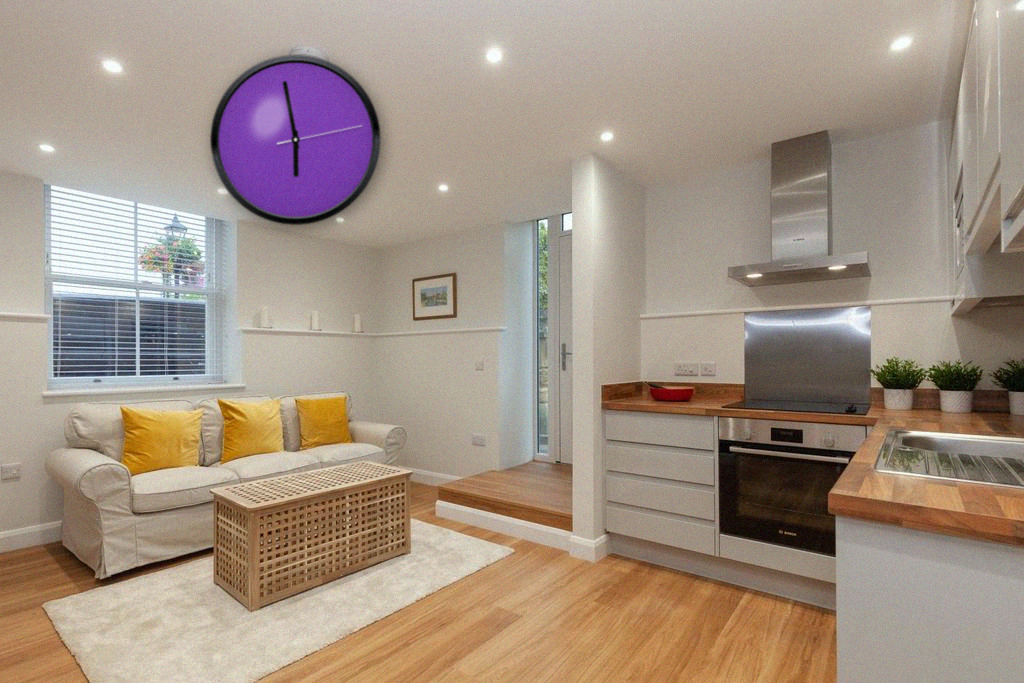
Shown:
**5:58:13**
